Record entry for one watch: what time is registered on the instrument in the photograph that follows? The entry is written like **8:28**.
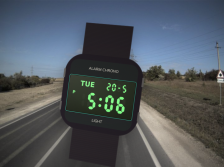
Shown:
**5:06**
